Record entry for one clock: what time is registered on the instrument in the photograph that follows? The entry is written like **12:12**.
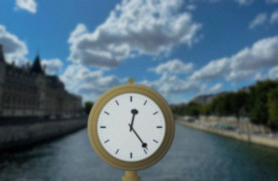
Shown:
**12:24**
